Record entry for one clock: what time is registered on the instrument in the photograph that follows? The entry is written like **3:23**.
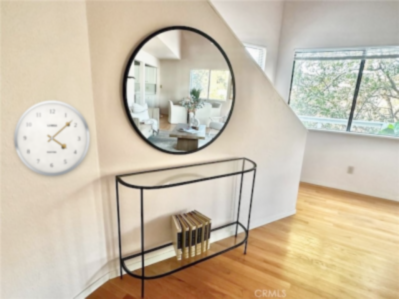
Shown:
**4:08**
